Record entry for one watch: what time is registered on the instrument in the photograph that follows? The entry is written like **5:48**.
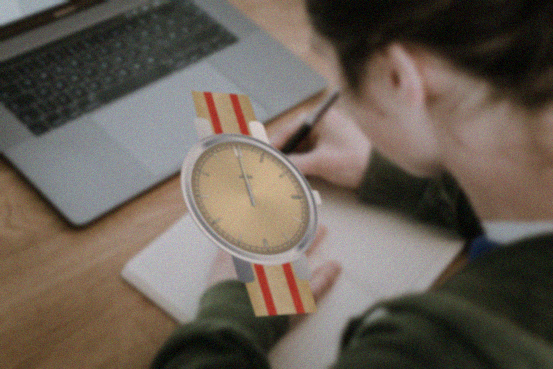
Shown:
**12:00**
